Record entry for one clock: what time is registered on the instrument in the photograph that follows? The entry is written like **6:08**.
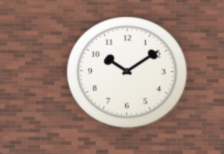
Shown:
**10:09**
